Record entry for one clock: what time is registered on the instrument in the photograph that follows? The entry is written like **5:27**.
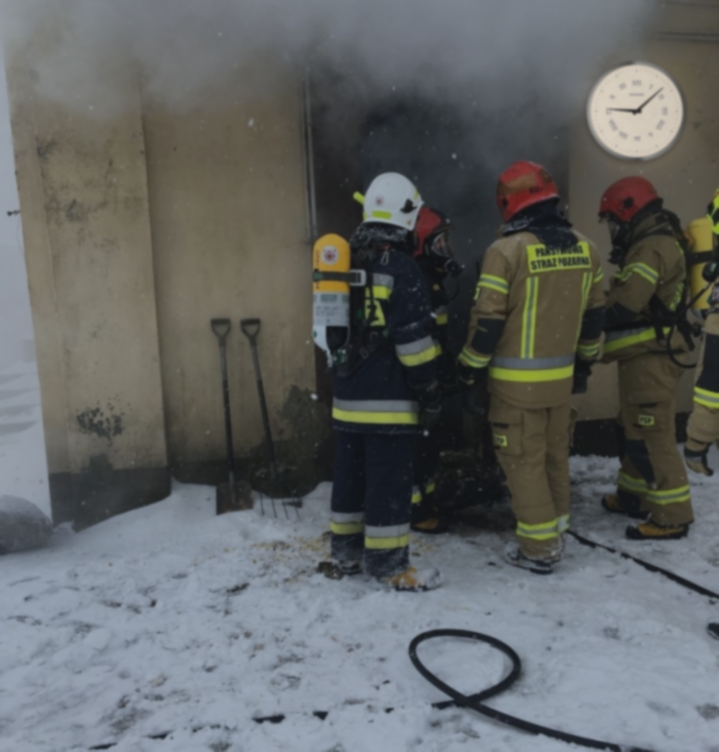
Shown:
**9:08**
